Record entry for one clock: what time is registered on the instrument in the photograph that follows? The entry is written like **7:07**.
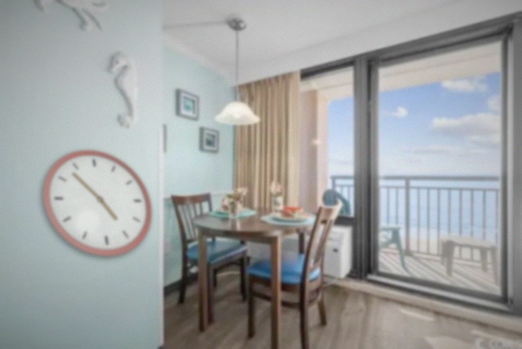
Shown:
**4:53**
